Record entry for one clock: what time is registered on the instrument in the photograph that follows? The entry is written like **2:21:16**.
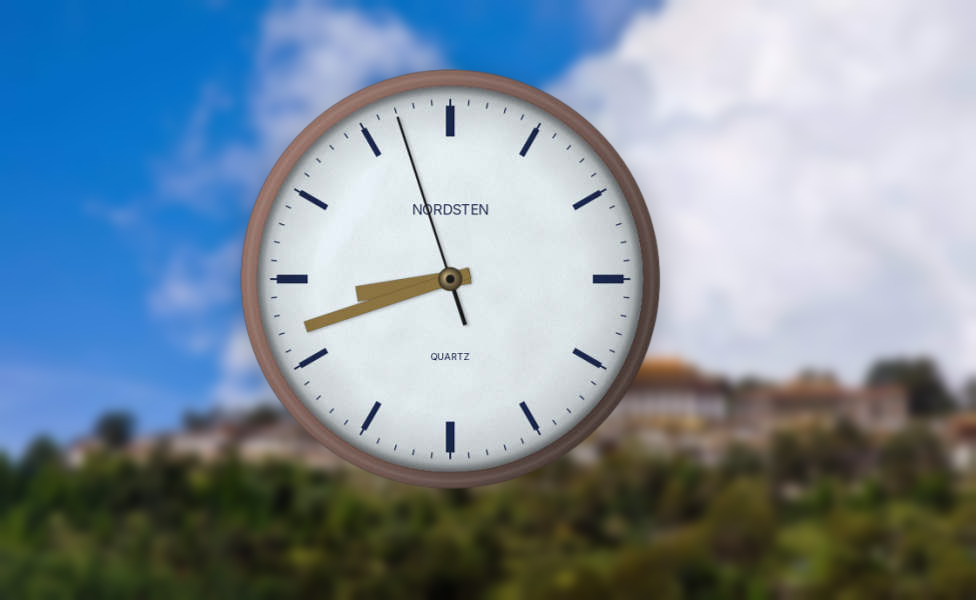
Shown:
**8:41:57**
